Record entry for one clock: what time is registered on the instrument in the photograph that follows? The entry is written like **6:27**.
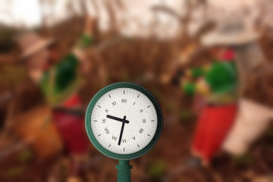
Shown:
**9:32**
